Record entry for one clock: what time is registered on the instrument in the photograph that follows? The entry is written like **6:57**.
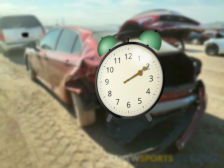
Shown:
**2:10**
